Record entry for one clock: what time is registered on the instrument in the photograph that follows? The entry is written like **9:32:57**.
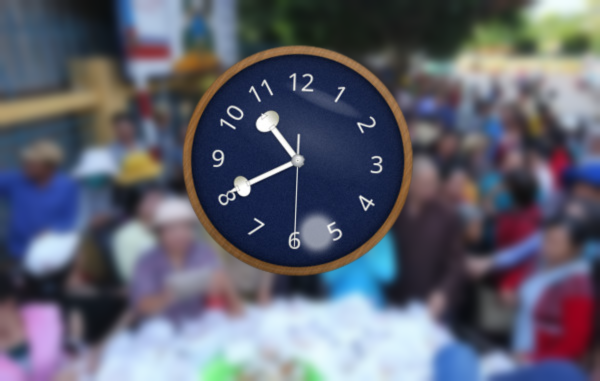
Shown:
**10:40:30**
